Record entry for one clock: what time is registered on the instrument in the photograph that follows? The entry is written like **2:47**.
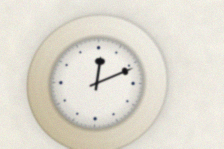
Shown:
**12:11**
